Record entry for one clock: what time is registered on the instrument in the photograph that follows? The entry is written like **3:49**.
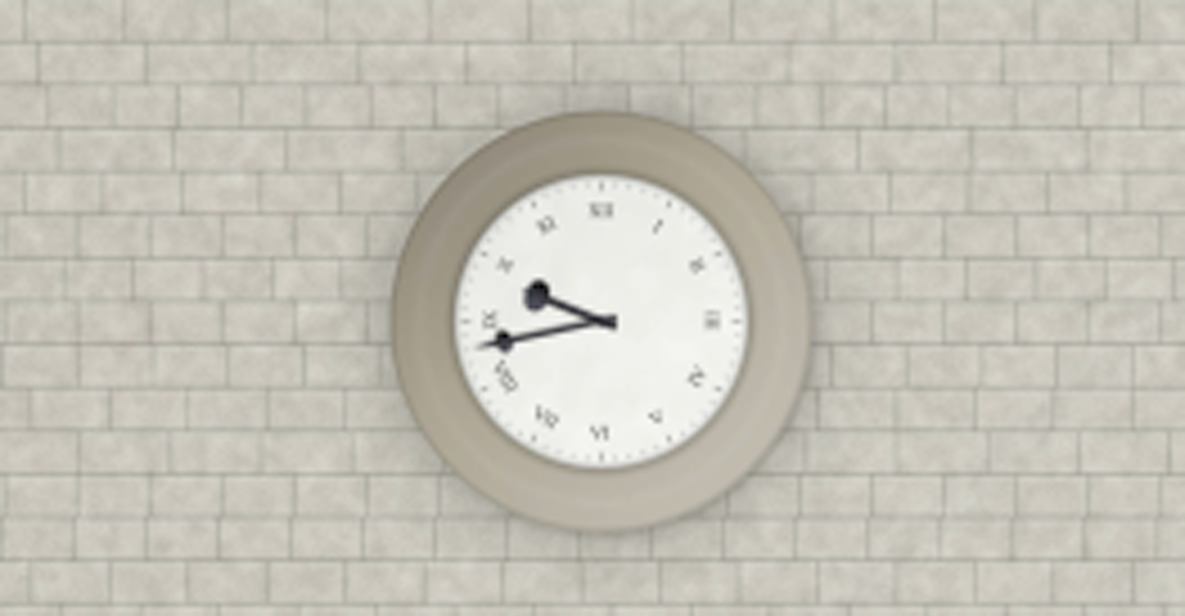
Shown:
**9:43**
